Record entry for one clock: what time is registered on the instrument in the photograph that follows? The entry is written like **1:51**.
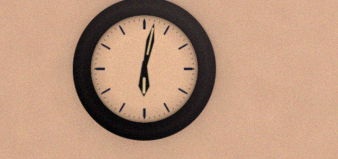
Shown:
**6:02**
